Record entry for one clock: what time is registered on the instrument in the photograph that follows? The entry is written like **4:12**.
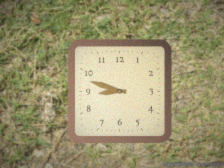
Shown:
**8:48**
